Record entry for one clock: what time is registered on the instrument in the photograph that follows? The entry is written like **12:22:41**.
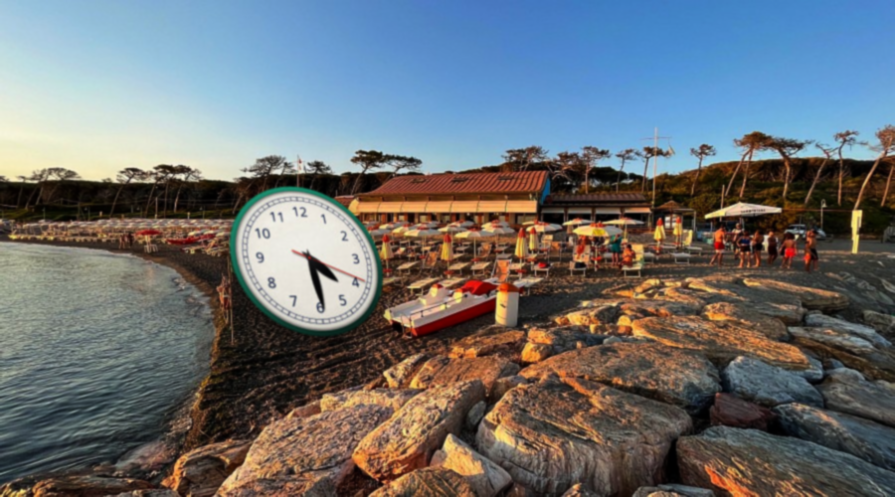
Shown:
**4:29:19**
